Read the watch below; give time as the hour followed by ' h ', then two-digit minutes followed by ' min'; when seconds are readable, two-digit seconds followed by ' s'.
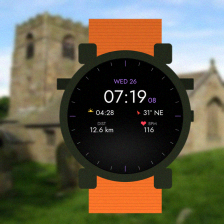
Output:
7 h 19 min 08 s
